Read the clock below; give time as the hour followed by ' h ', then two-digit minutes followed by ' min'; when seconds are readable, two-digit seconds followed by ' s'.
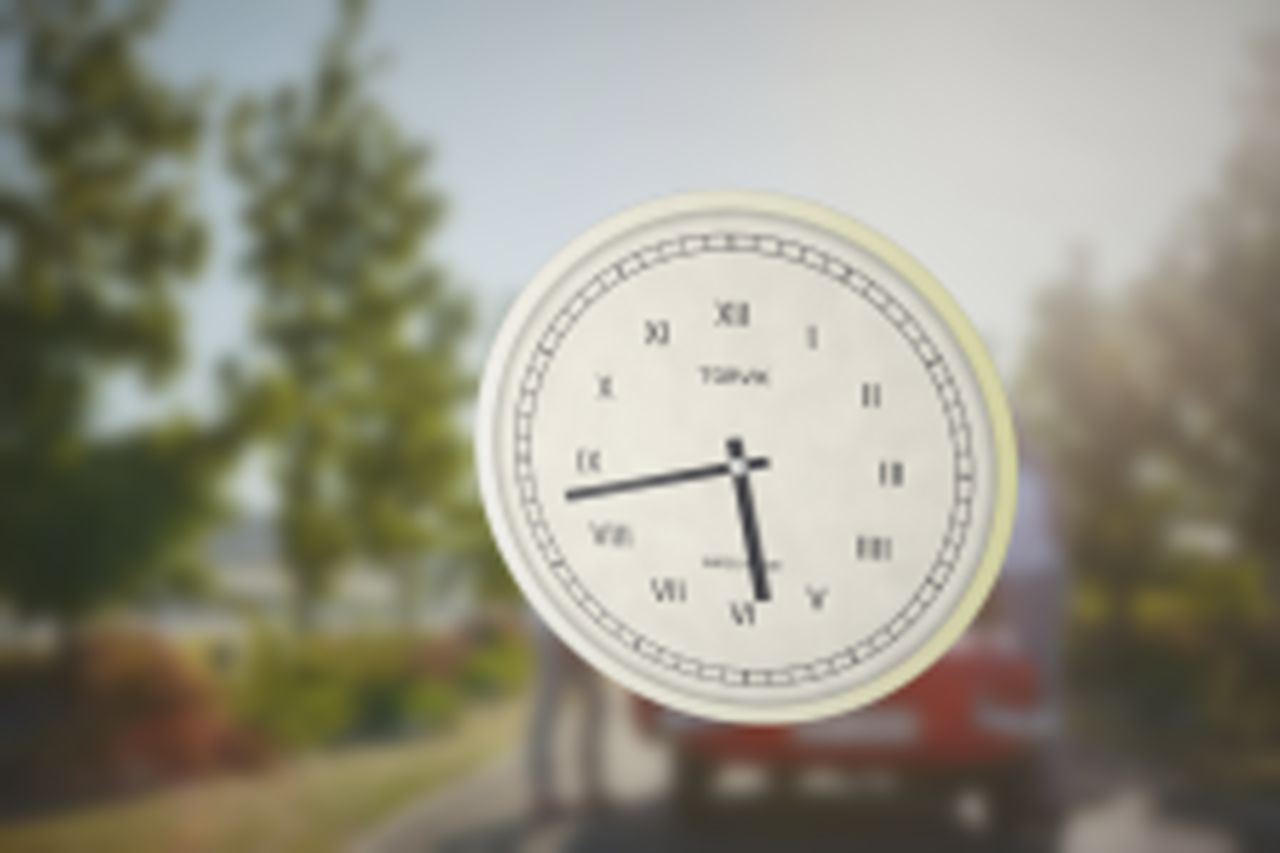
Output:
5 h 43 min
